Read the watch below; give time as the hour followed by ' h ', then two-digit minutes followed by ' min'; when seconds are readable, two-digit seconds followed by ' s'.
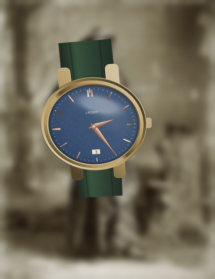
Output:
2 h 25 min
